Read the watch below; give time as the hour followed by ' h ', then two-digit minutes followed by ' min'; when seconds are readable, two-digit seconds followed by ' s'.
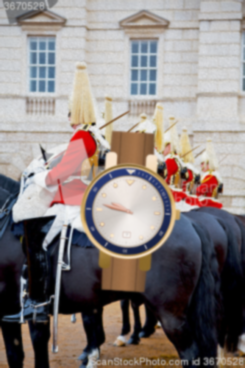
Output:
9 h 47 min
